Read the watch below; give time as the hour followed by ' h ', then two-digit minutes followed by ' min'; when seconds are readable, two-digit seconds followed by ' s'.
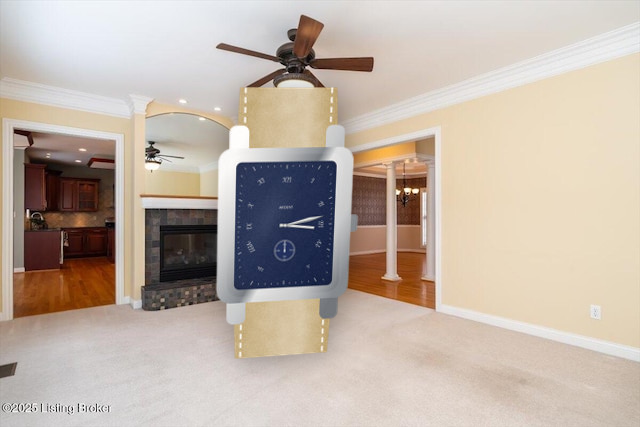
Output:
3 h 13 min
